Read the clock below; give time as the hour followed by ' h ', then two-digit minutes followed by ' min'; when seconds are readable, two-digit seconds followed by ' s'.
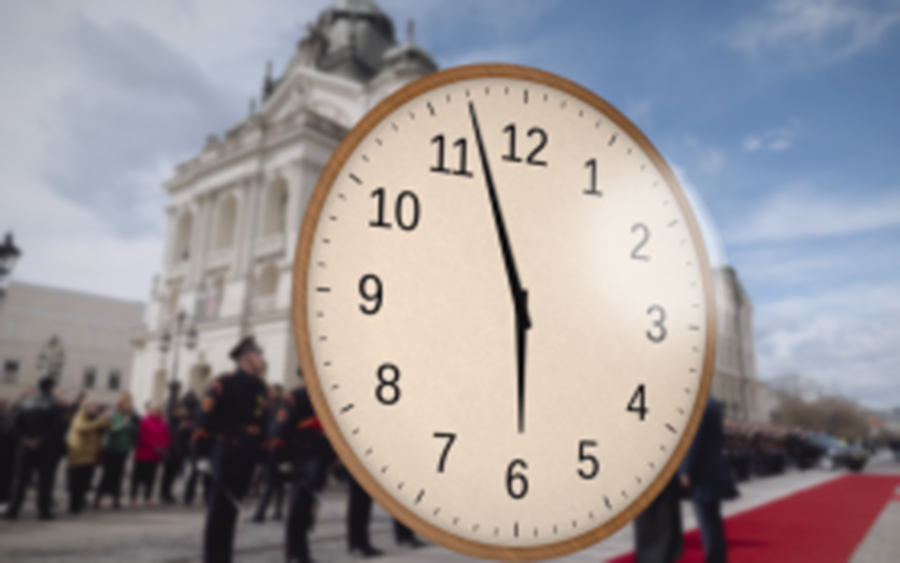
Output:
5 h 57 min
